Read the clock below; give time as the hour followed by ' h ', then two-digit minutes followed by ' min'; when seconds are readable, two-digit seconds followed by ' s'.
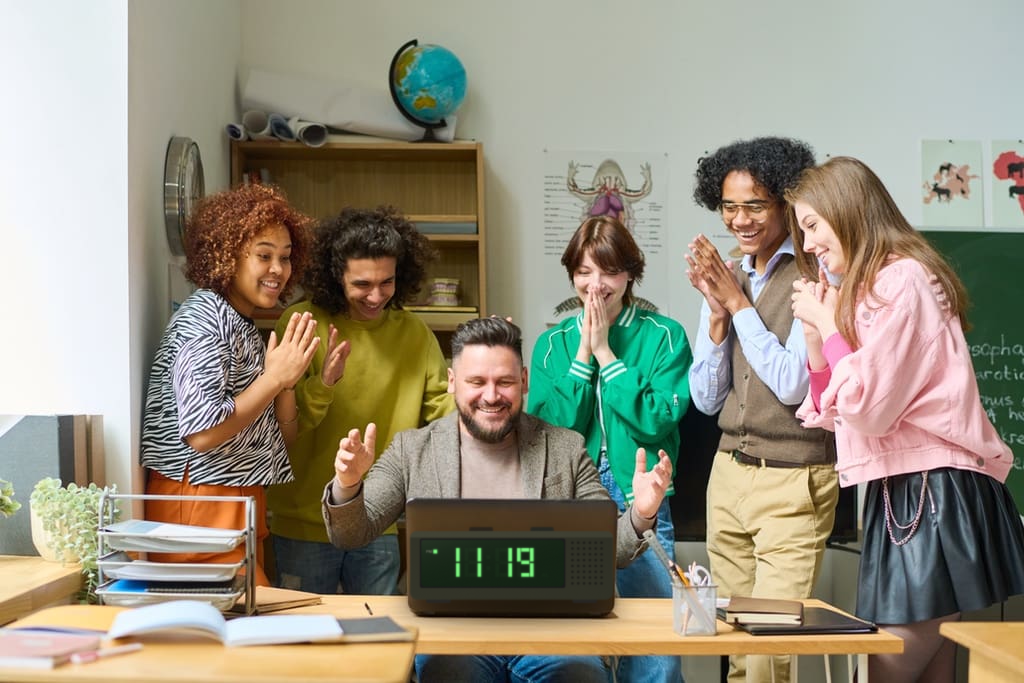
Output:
11 h 19 min
